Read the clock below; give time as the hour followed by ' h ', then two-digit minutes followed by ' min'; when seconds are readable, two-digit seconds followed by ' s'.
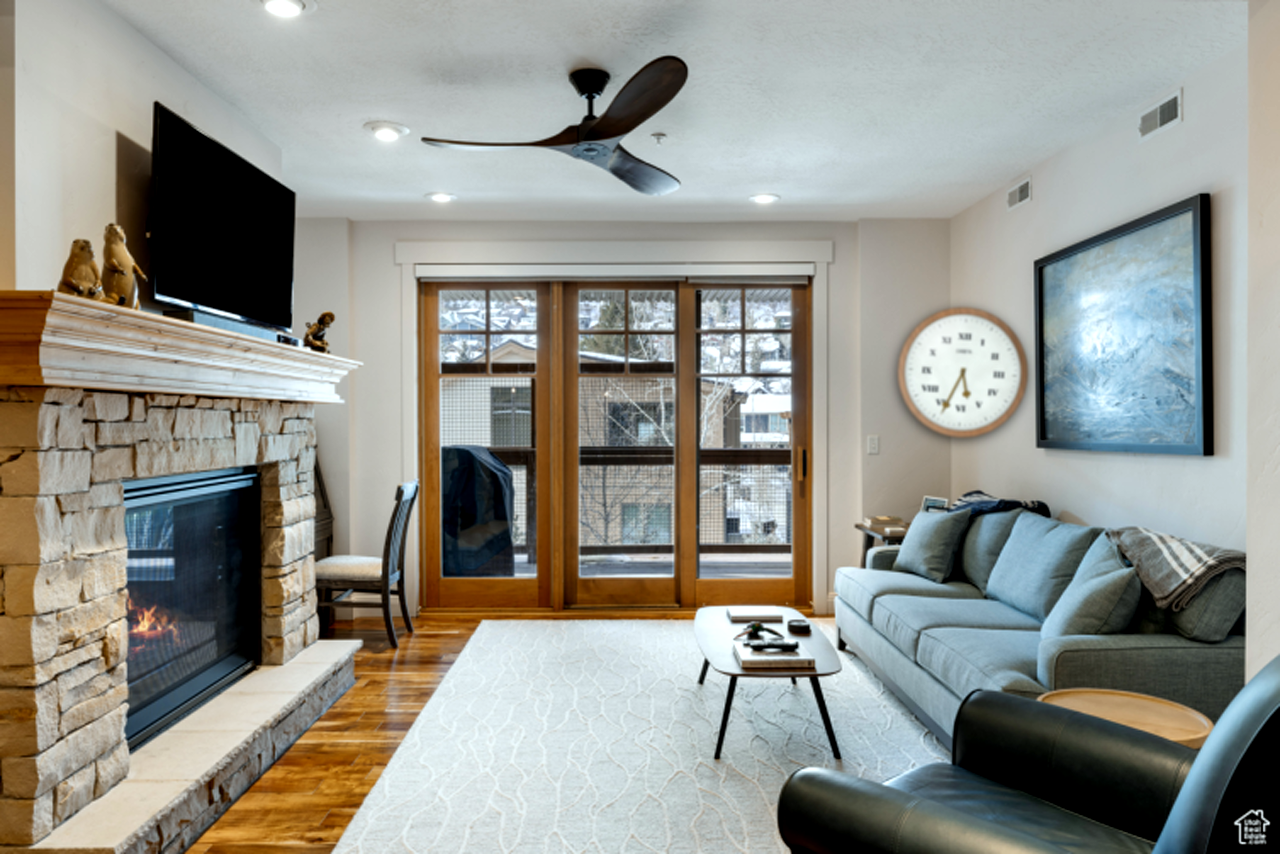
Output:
5 h 34 min
